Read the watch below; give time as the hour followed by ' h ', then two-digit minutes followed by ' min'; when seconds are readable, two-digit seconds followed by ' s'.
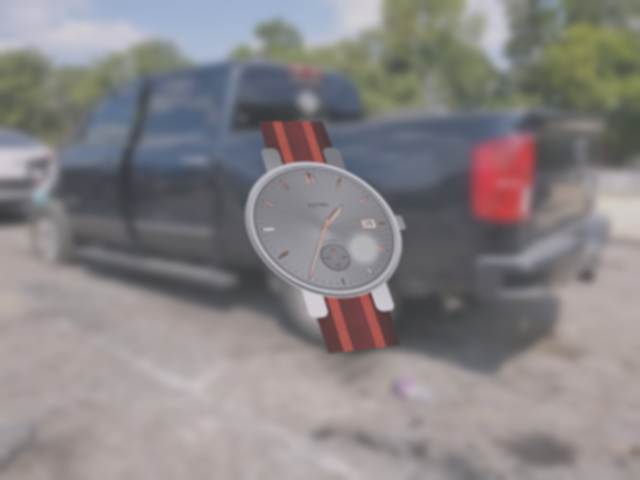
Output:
1 h 35 min
